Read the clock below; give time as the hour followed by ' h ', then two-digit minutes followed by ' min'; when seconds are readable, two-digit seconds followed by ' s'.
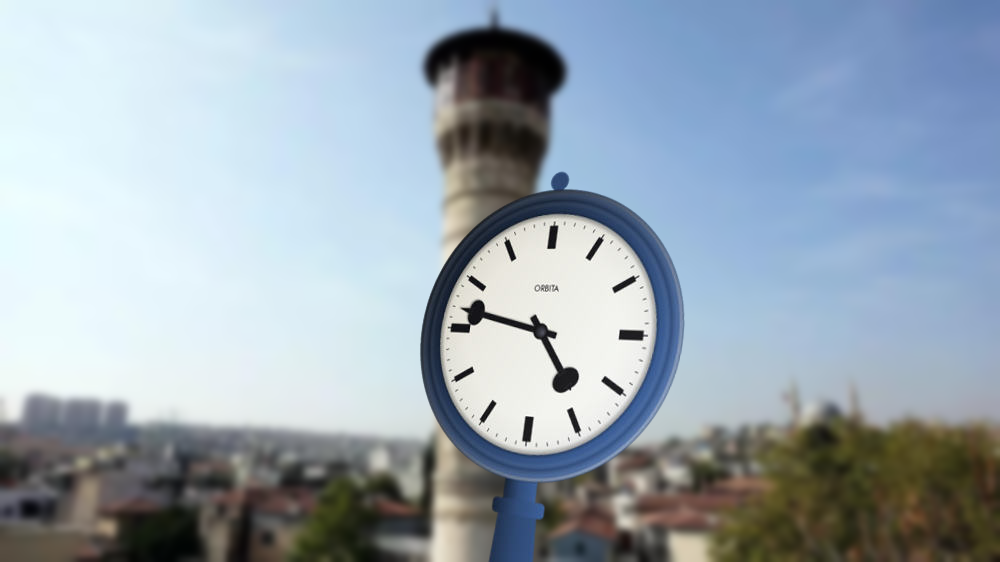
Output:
4 h 47 min
